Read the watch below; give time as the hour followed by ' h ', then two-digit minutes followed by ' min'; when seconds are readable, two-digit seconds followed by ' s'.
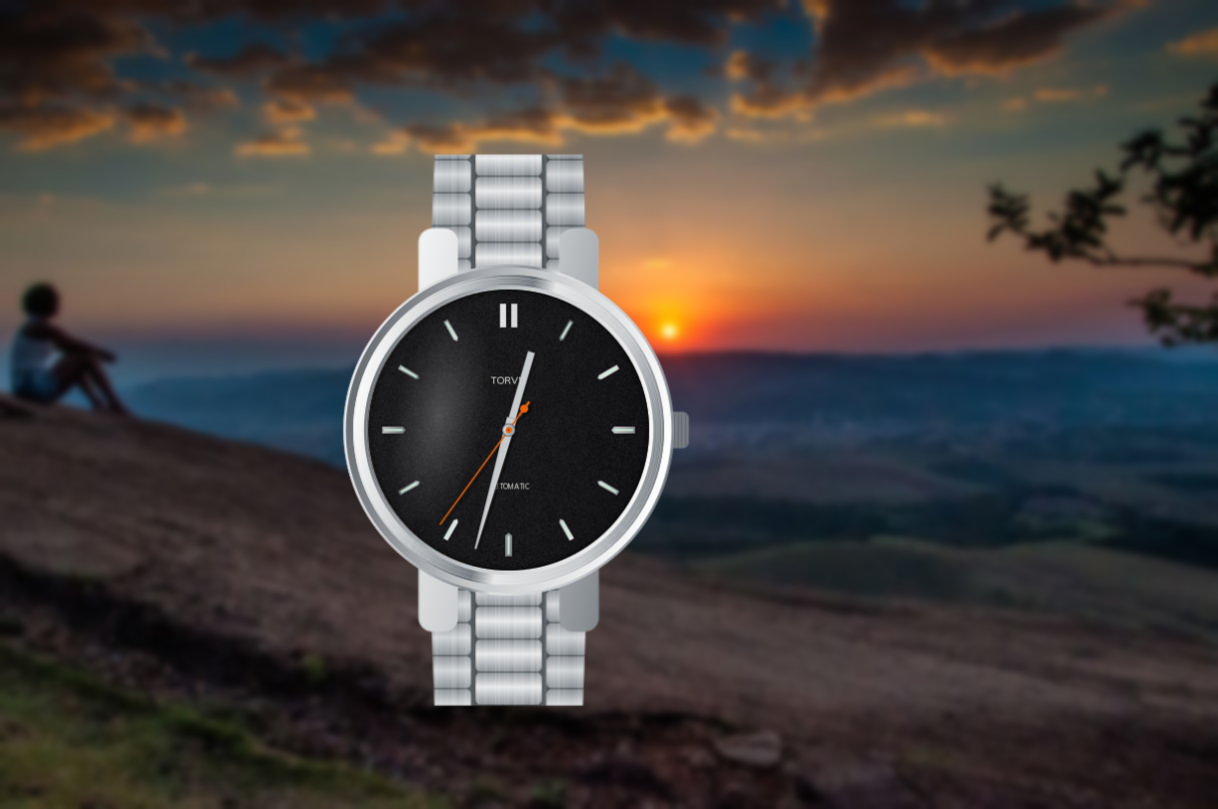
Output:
12 h 32 min 36 s
